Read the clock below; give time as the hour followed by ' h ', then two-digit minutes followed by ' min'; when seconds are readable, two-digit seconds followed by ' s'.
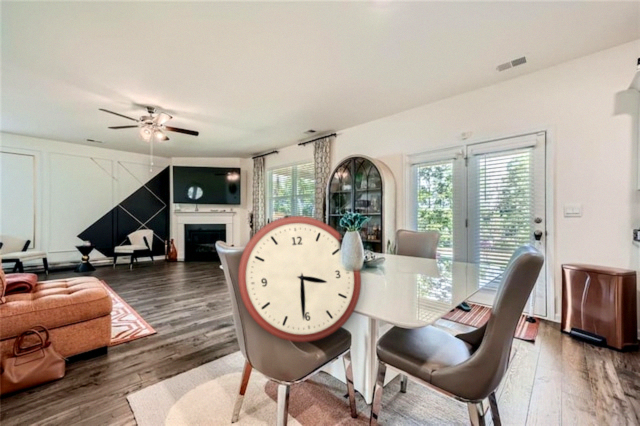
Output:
3 h 31 min
